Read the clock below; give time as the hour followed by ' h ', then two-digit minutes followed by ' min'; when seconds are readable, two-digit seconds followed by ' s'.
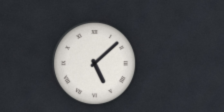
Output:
5 h 08 min
